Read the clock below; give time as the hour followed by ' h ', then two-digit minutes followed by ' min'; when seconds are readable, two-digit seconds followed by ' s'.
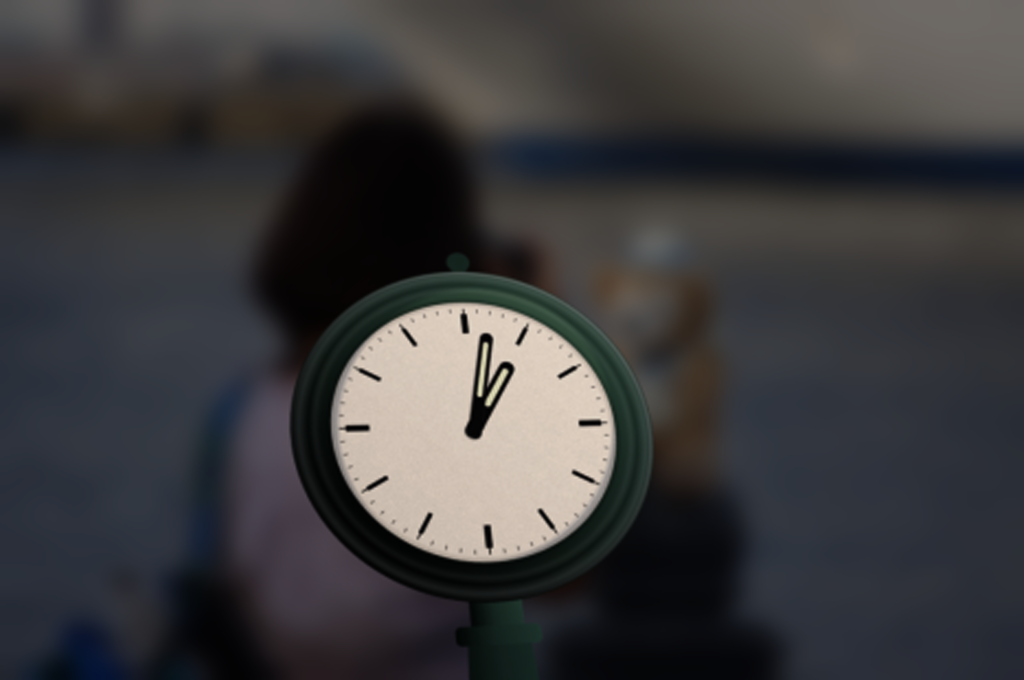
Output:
1 h 02 min
